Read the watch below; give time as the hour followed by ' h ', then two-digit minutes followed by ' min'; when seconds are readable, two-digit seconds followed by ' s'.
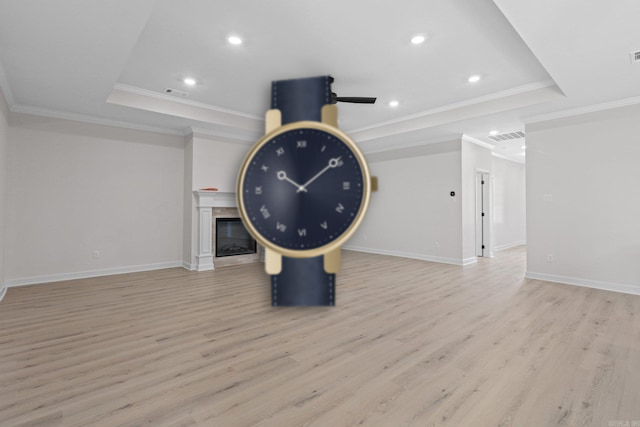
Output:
10 h 09 min
